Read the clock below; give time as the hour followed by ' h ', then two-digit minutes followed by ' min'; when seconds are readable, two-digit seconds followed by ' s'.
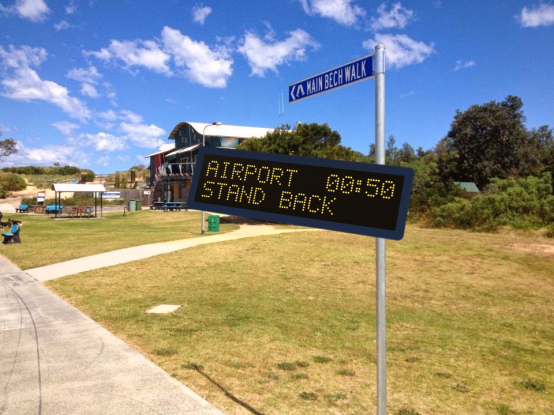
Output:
0 h 50 min
